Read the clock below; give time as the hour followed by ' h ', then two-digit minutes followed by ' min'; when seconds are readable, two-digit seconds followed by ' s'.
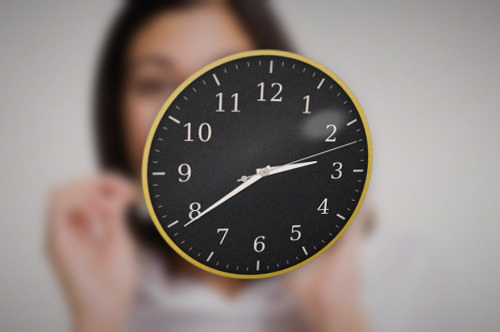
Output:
2 h 39 min 12 s
